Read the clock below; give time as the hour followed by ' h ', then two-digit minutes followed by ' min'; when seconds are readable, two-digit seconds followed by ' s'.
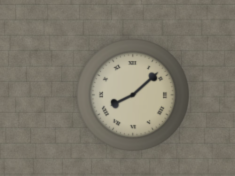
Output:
8 h 08 min
